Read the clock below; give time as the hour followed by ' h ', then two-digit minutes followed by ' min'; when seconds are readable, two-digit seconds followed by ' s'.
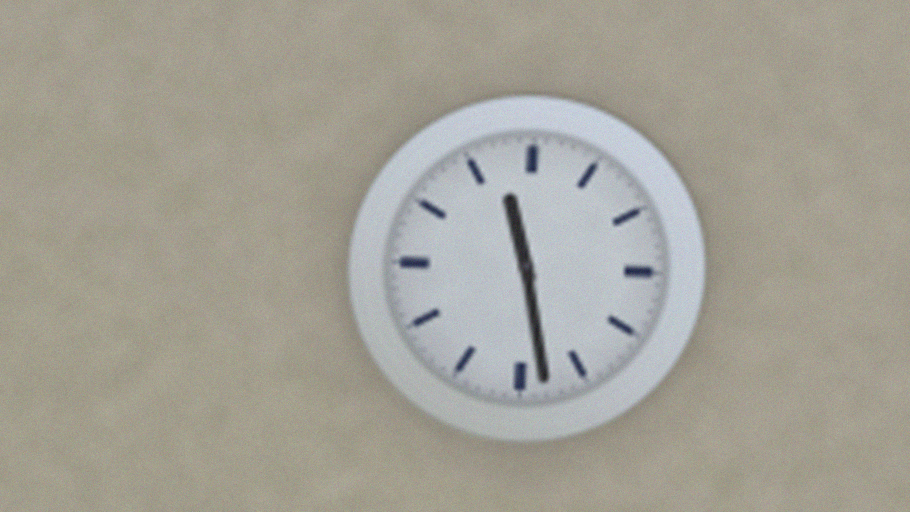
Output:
11 h 28 min
